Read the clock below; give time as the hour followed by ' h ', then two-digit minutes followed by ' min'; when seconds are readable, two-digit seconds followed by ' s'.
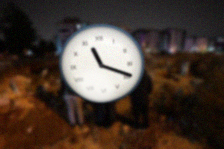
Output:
11 h 19 min
